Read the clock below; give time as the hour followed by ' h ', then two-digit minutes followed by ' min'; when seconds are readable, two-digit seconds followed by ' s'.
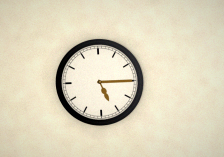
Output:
5 h 15 min
